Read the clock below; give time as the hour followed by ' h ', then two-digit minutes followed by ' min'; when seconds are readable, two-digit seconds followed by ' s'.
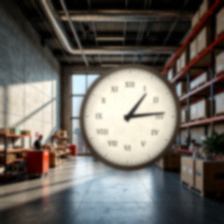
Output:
1 h 14 min
